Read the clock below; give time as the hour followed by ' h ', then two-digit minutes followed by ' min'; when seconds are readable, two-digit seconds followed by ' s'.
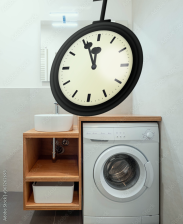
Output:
11 h 56 min
